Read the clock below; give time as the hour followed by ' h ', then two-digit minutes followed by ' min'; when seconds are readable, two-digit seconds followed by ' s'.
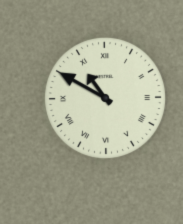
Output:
10 h 50 min
